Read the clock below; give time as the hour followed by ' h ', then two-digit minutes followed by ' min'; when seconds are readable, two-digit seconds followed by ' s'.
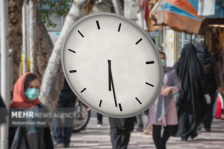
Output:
6 h 31 min
